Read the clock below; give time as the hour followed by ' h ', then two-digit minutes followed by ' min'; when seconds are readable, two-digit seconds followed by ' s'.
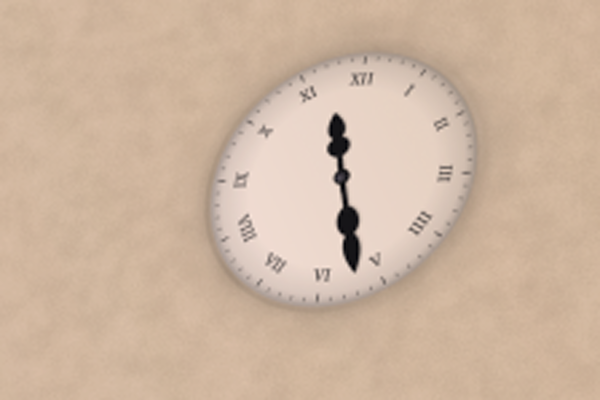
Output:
11 h 27 min
